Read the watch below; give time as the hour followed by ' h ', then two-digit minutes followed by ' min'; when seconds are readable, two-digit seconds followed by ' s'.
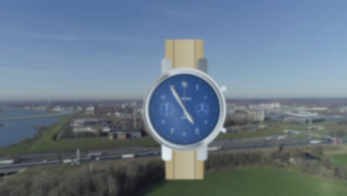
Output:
4 h 55 min
